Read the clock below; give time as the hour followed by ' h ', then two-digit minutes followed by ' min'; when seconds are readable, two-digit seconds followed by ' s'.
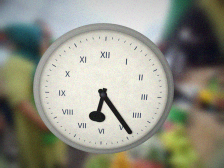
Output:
6 h 24 min
